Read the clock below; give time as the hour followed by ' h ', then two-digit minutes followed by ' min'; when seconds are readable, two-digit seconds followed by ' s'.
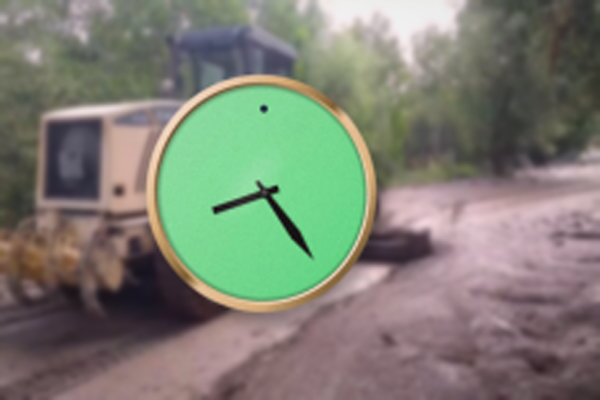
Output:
8 h 24 min
